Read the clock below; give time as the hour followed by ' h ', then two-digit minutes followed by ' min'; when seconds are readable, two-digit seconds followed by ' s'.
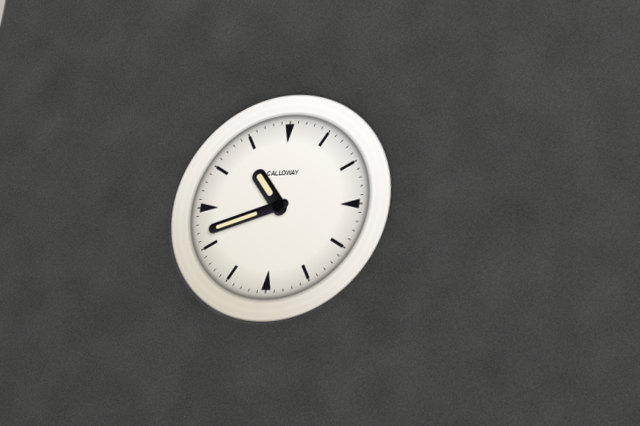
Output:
10 h 42 min
